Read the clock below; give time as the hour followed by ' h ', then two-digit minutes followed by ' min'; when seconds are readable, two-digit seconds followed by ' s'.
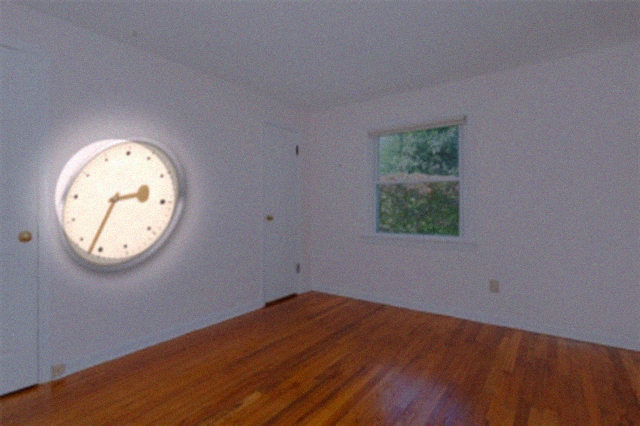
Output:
2 h 32 min
